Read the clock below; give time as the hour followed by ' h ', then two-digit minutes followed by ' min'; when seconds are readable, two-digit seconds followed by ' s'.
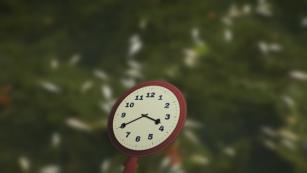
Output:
3 h 40 min
